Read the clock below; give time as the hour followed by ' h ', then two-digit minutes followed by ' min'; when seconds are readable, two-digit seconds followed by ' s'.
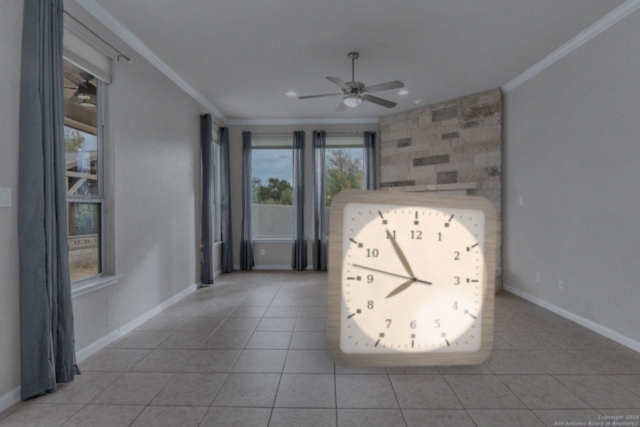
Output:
7 h 54 min 47 s
